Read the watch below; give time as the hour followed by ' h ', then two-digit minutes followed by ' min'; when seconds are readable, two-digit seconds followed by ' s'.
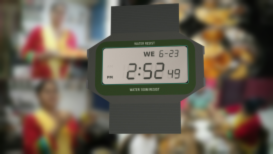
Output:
2 h 52 min 49 s
